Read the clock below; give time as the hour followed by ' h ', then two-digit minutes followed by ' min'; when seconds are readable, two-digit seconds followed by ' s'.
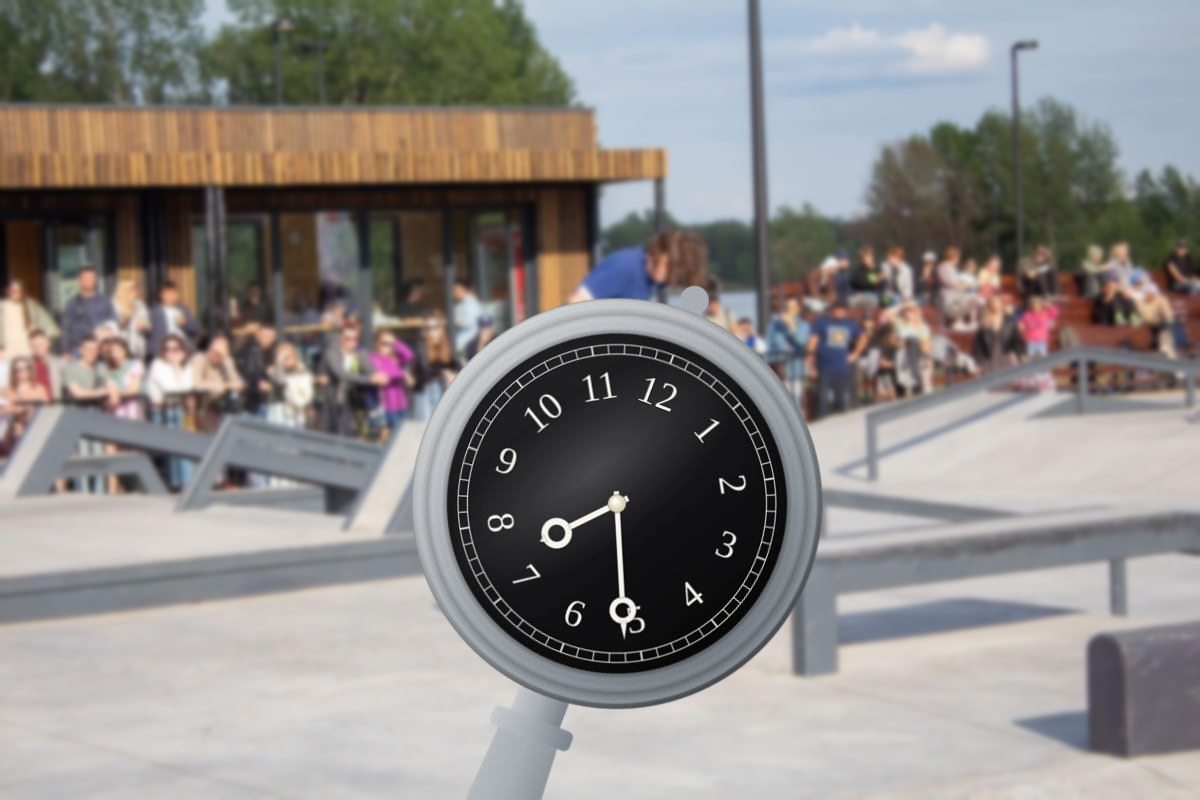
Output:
7 h 26 min
